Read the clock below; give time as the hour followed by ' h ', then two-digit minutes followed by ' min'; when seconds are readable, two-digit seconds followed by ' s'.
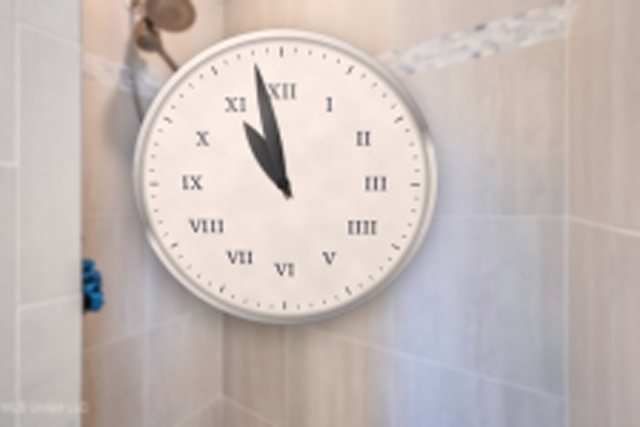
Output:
10 h 58 min
